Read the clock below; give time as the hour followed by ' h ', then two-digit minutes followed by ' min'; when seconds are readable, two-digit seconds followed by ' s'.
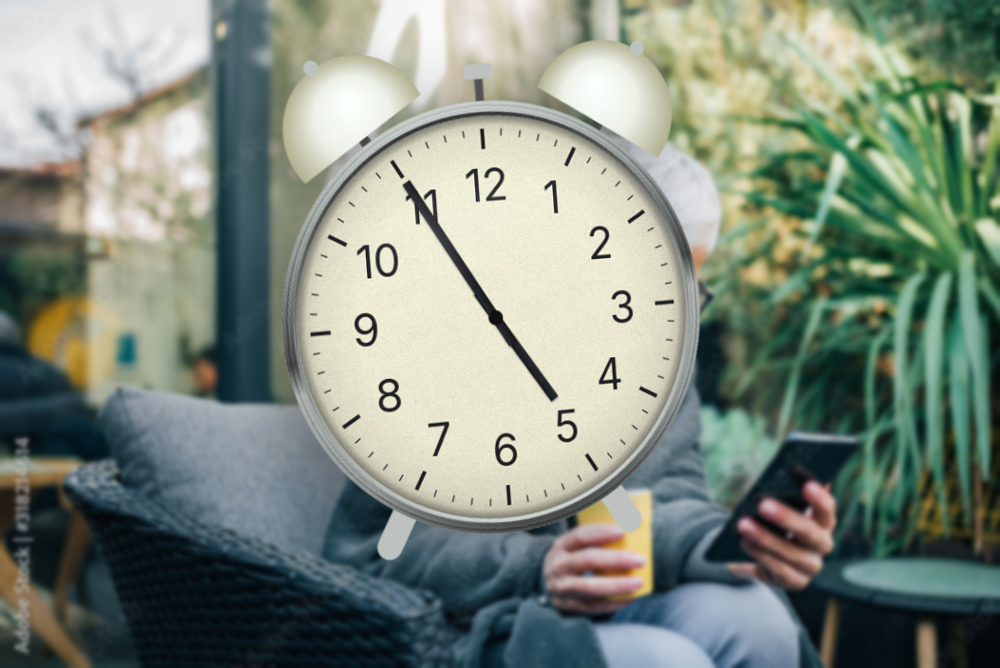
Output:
4 h 55 min
